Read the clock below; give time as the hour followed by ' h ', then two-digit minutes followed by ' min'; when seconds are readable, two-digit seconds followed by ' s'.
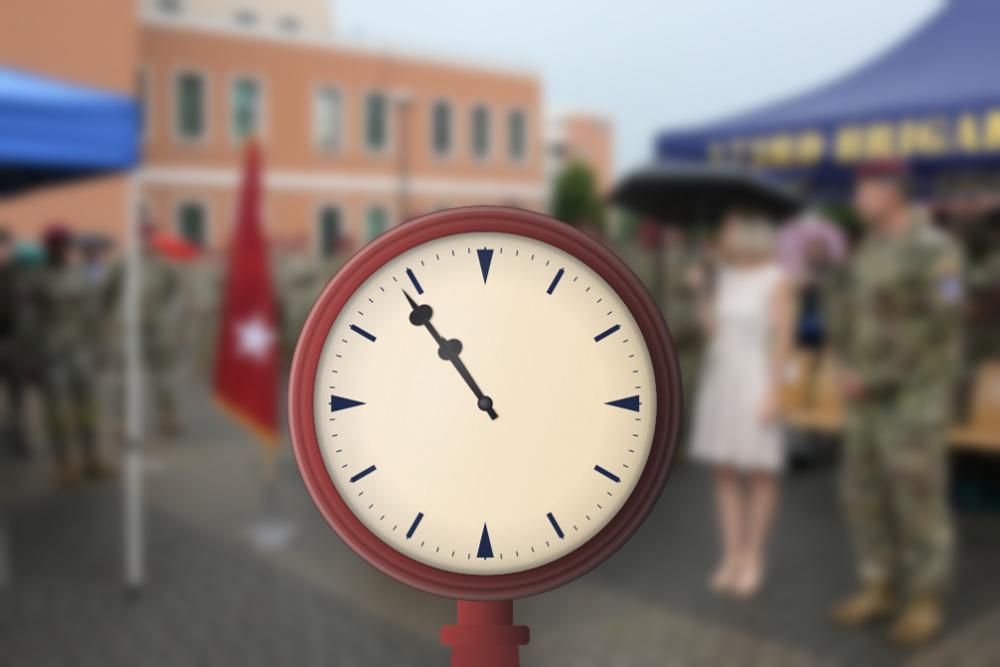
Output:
10 h 54 min
